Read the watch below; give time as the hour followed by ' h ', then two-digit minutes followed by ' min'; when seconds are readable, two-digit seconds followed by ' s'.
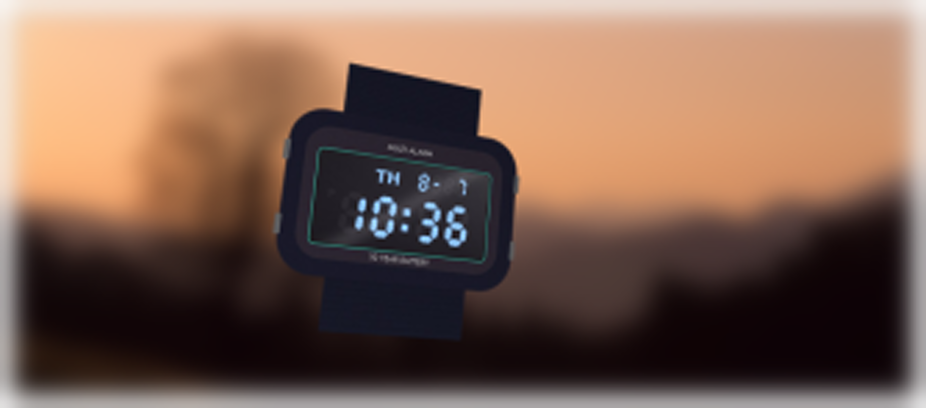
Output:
10 h 36 min
